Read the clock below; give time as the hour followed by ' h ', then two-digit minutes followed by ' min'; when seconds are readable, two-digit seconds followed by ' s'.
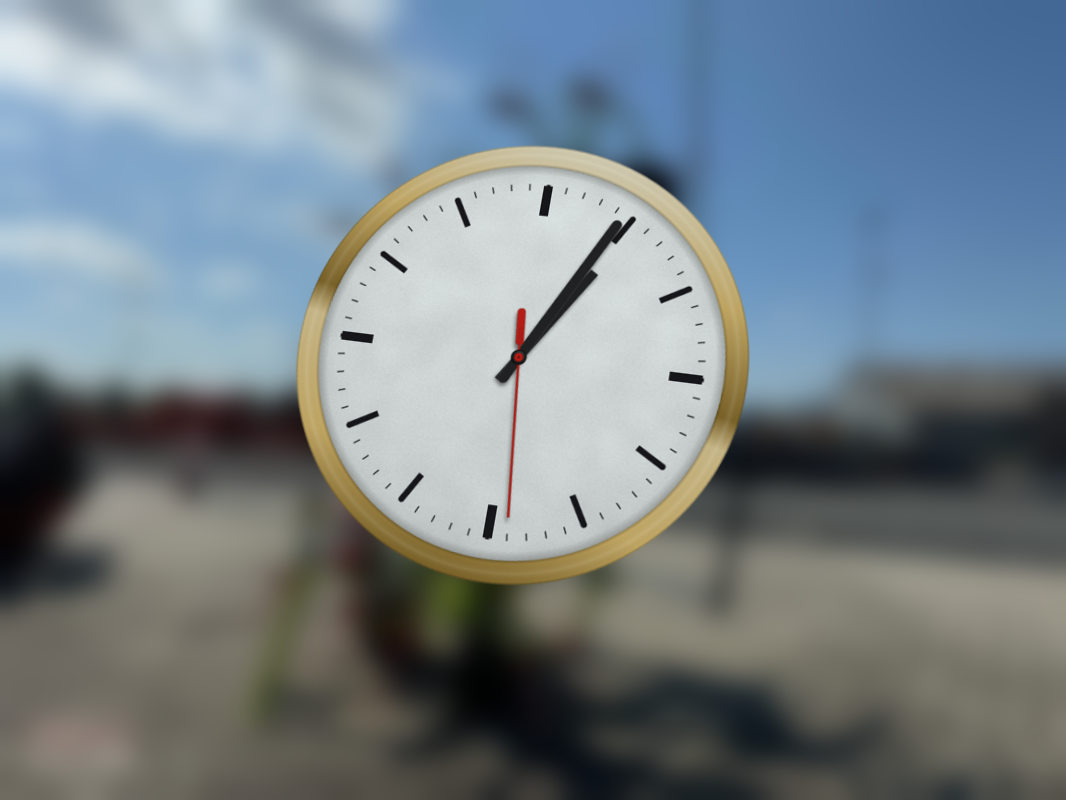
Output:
1 h 04 min 29 s
